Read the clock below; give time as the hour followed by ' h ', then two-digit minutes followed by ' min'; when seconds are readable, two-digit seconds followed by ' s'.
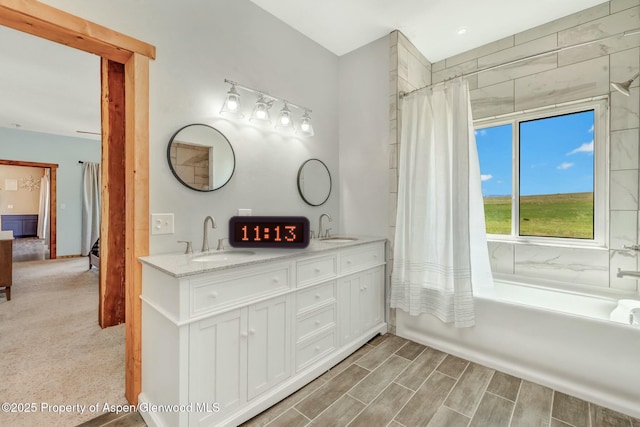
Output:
11 h 13 min
